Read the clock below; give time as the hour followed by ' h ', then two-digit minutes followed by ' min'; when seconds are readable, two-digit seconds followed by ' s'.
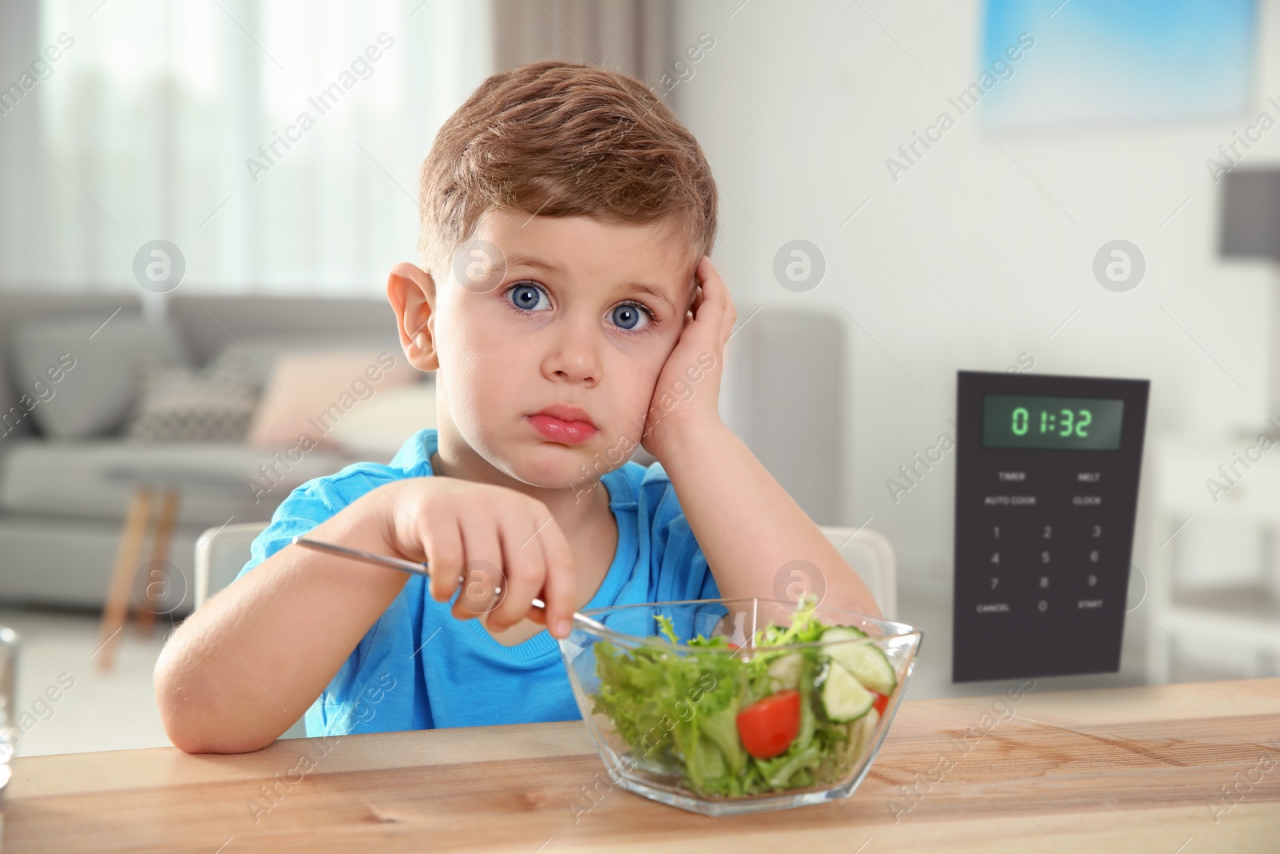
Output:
1 h 32 min
